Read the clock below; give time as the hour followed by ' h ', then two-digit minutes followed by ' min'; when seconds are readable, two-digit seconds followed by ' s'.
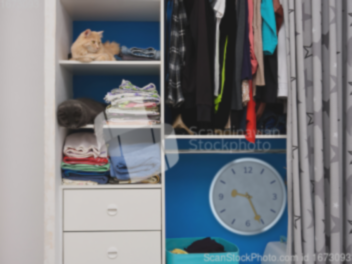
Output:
9 h 26 min
